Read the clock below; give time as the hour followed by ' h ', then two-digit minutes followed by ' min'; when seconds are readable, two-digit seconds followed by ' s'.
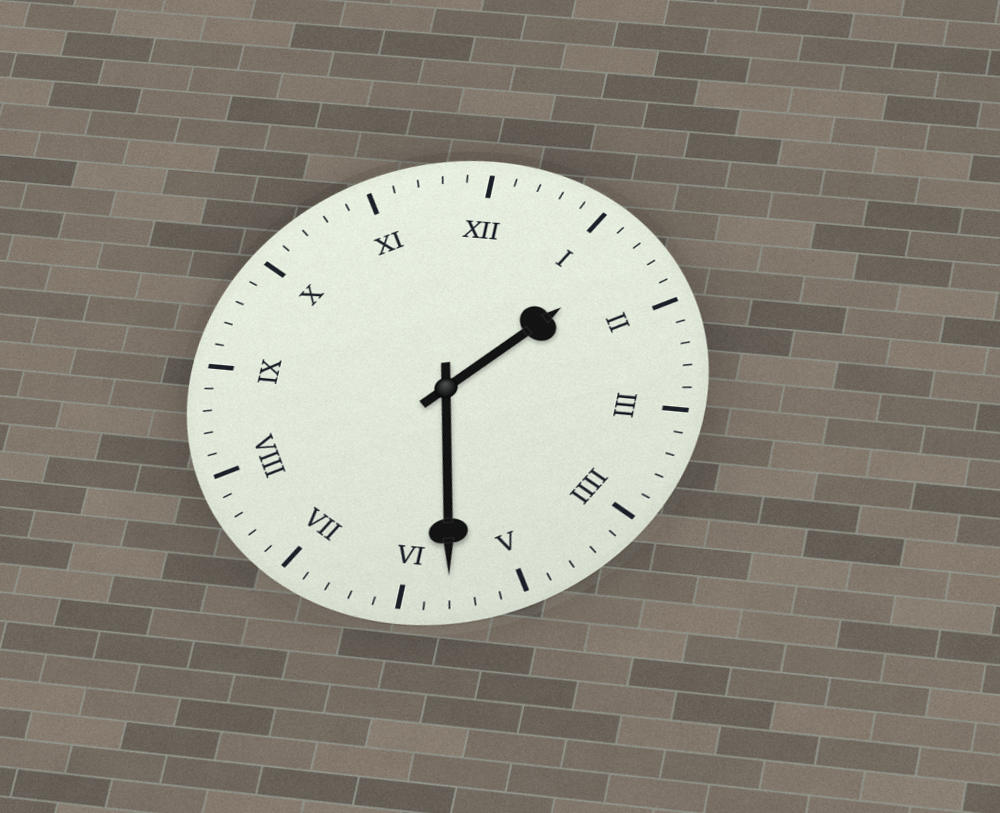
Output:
1 h 28 min
